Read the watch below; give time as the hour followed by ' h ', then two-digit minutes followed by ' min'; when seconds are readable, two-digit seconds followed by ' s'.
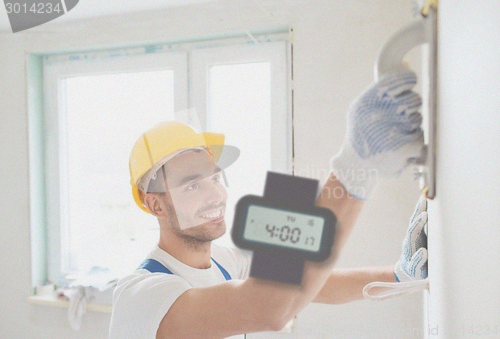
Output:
4 h 00 min
